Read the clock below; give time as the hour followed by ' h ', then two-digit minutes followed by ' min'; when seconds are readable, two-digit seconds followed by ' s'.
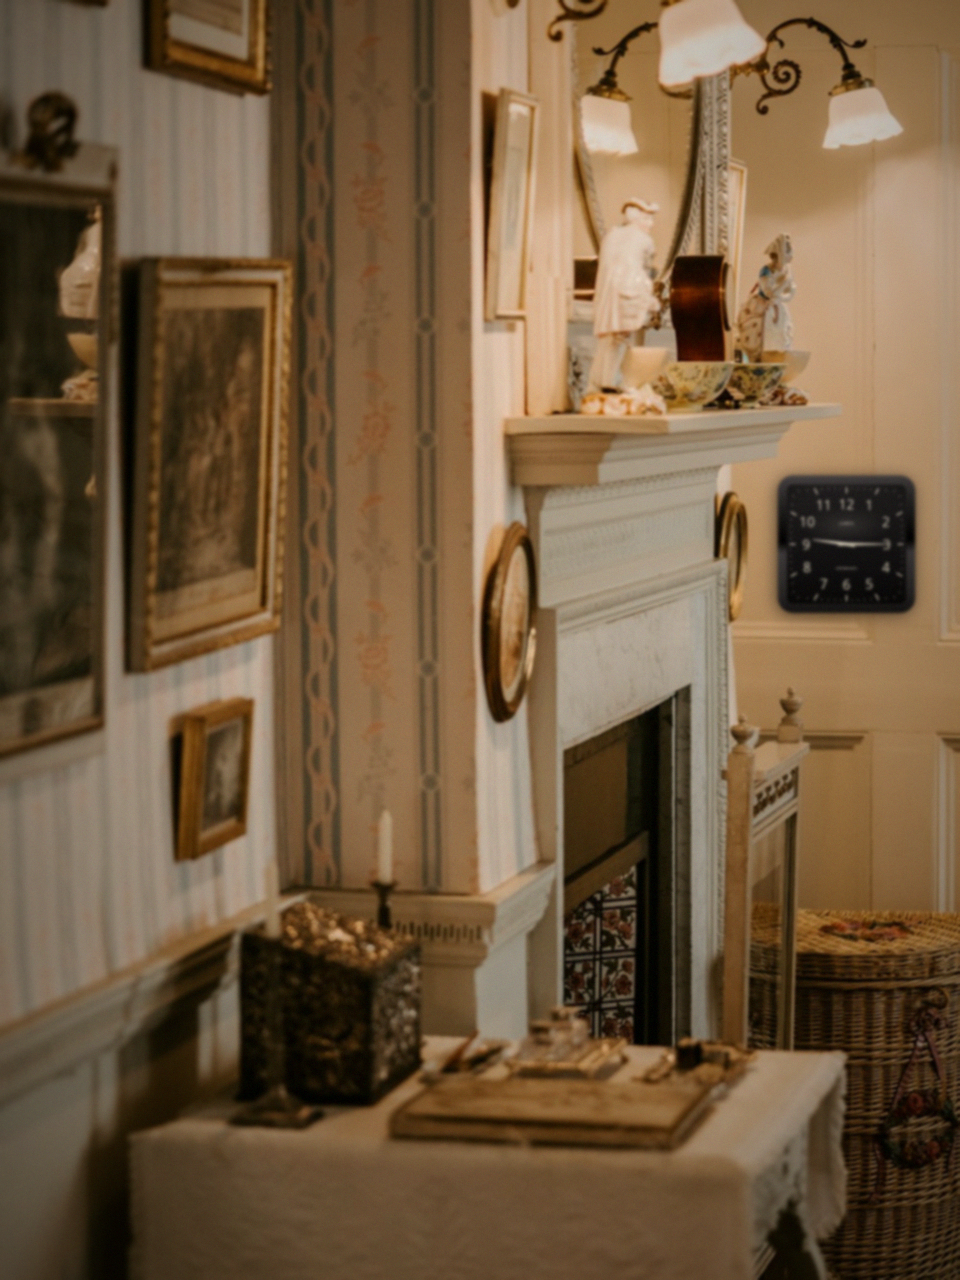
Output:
9 h 15 min
